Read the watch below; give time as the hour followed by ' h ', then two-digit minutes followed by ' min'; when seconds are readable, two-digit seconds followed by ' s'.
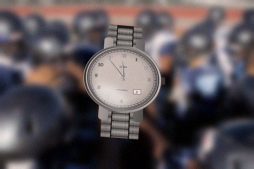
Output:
11 h 54 min
